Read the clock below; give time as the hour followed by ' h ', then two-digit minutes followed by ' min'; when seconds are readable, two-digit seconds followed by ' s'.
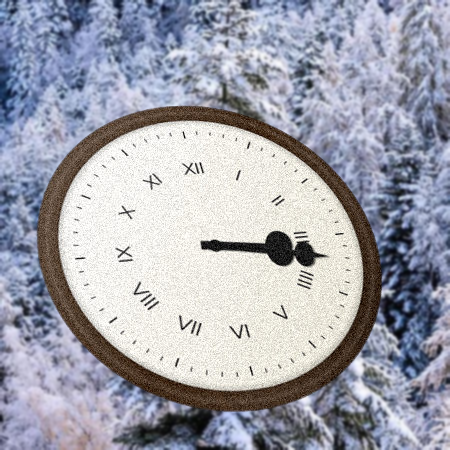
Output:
3 h 17 min
